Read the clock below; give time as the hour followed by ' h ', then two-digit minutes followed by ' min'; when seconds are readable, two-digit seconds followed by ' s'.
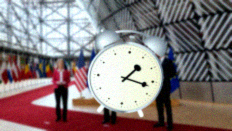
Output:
1 h 17 min
